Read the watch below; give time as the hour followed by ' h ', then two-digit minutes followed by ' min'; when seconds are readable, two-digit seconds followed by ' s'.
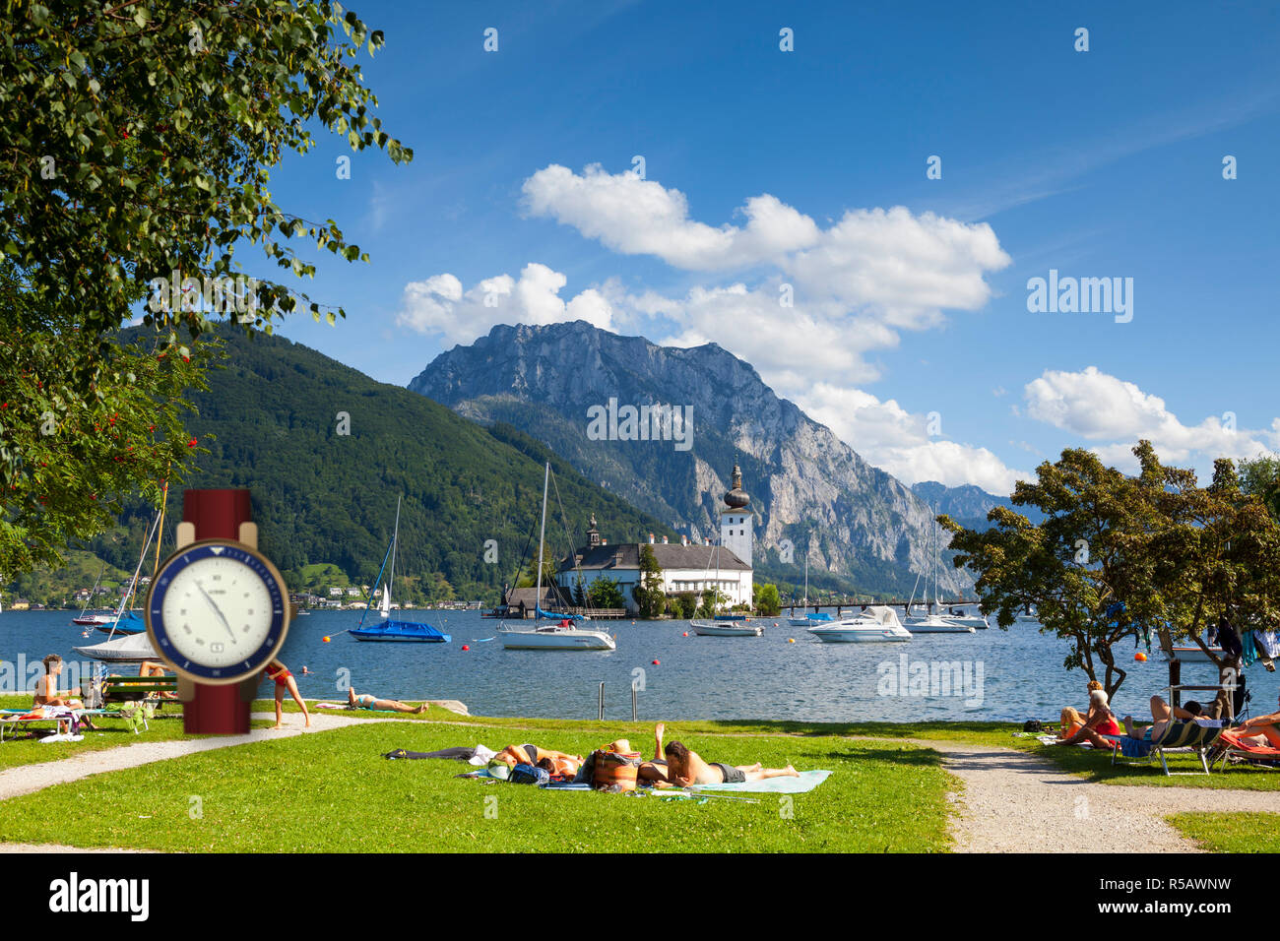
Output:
4 h 54 min
